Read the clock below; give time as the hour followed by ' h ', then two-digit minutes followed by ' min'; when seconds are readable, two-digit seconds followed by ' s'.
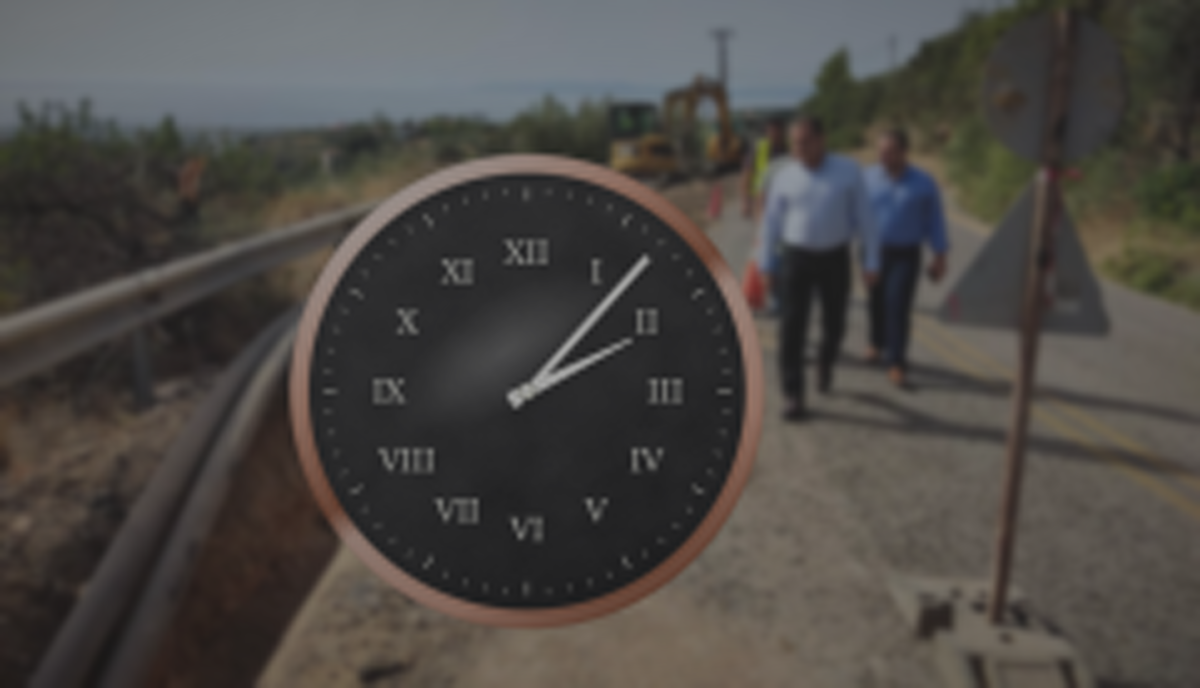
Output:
2 h 07 min
